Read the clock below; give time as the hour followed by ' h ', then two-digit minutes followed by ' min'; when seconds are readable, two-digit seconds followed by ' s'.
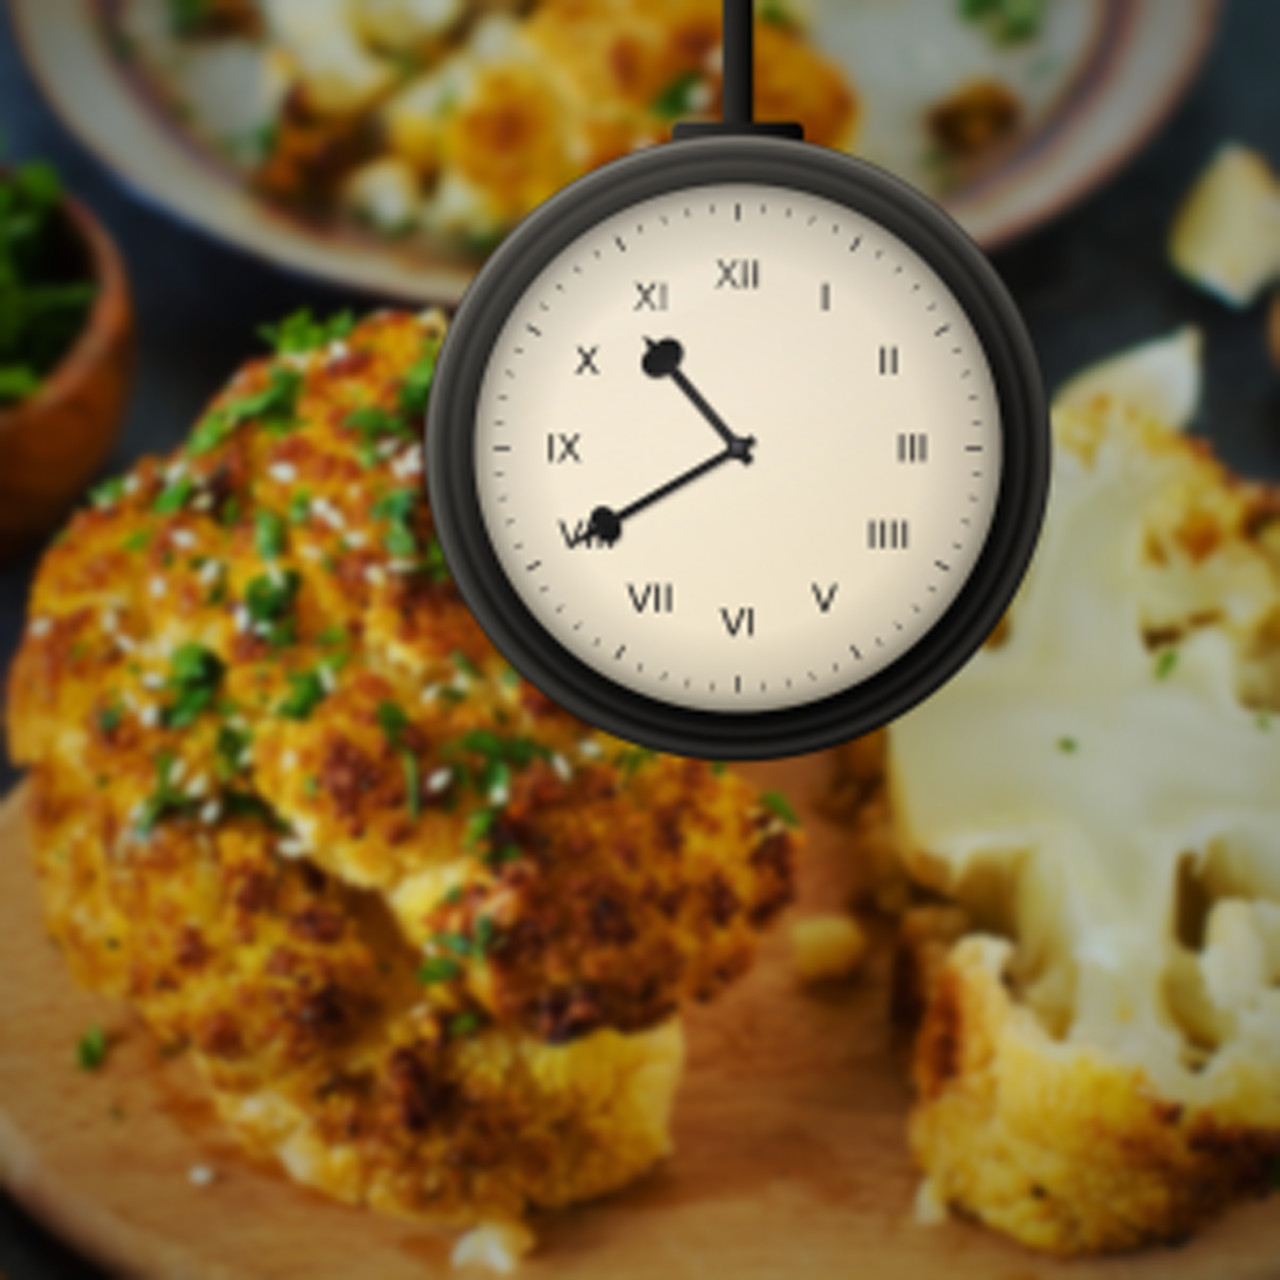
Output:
10 h 40 min
